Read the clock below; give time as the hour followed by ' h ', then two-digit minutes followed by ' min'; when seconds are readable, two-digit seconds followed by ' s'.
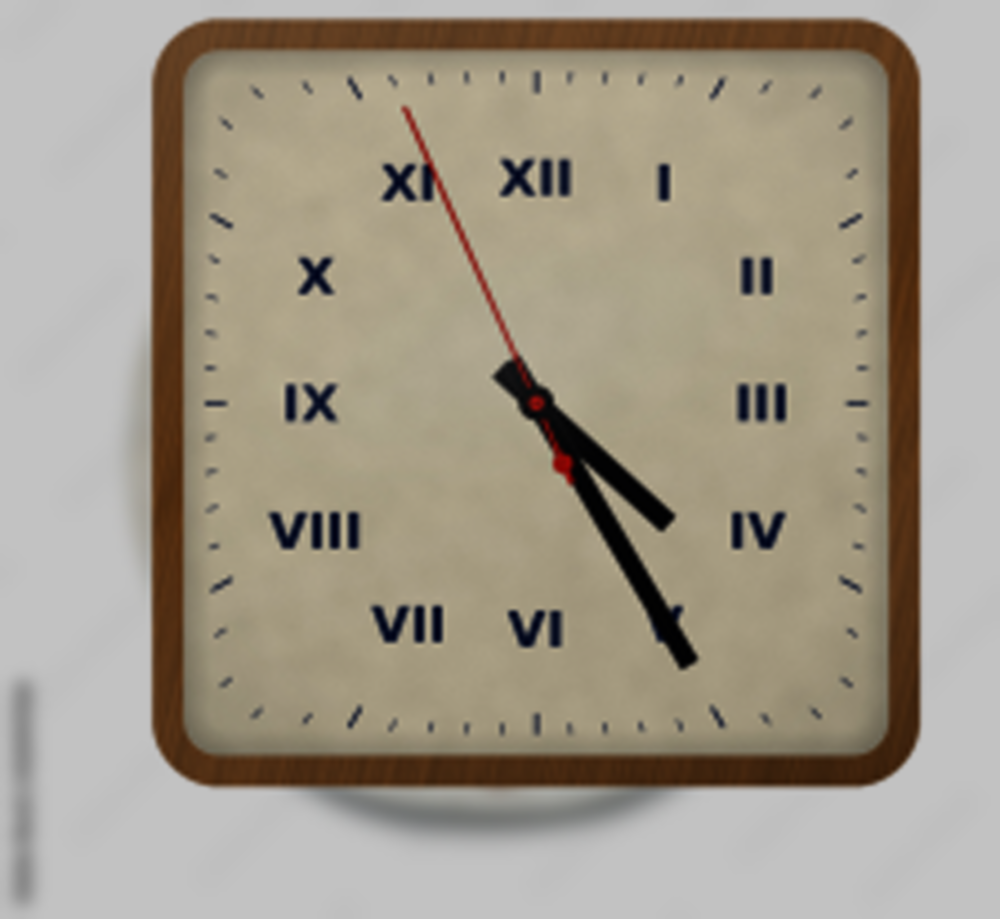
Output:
4 h 24 min 56 s
